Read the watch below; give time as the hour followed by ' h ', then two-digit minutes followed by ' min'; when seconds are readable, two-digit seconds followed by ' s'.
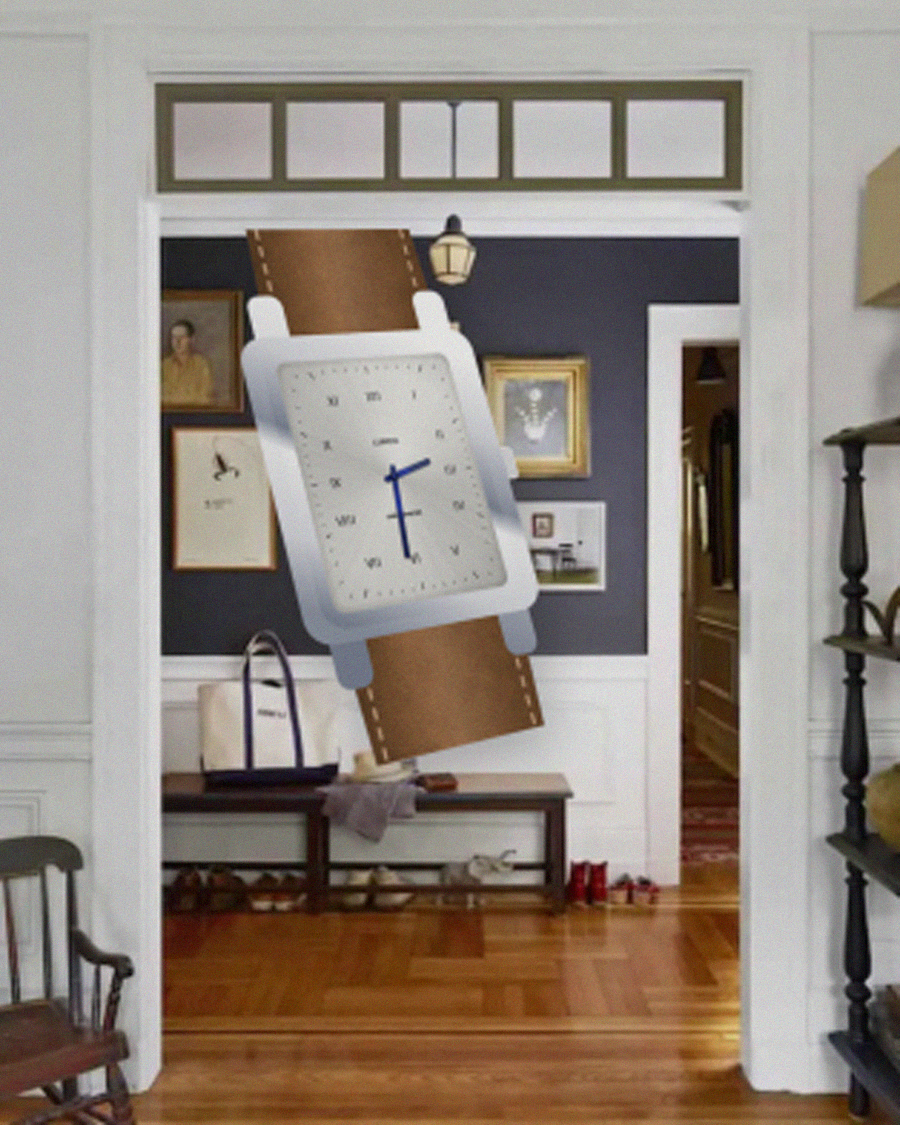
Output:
2 h 31 min
